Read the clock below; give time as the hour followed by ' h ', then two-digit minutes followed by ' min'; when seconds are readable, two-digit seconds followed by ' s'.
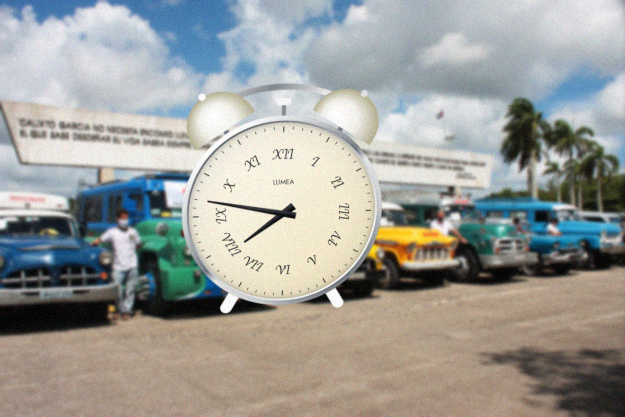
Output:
7 h 47 min
